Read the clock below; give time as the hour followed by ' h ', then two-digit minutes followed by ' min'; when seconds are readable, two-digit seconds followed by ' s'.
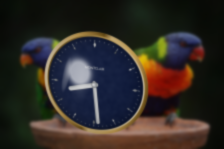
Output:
8 h 29 min
